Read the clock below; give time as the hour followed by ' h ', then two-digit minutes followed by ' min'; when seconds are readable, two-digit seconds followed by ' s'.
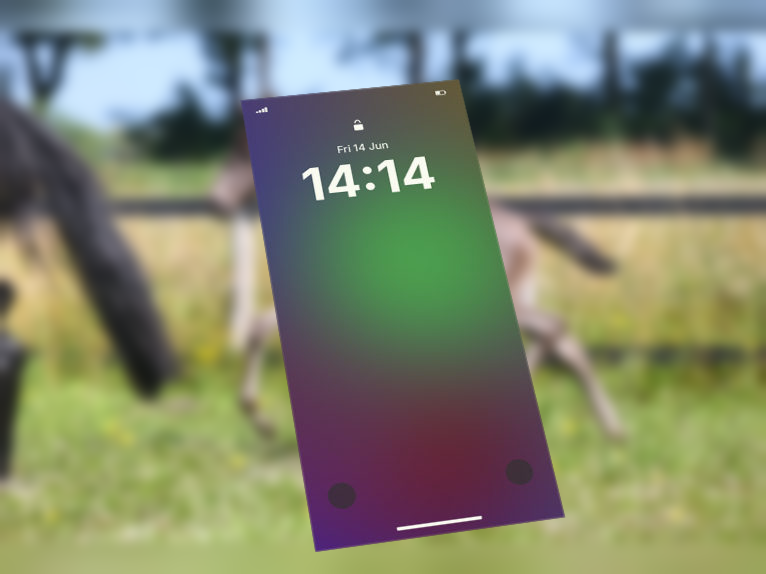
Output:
14 h 14 min
